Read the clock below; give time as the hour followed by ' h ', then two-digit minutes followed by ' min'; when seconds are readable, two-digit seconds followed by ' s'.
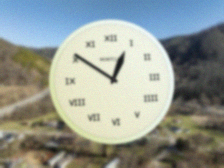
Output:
12 h 51 min
